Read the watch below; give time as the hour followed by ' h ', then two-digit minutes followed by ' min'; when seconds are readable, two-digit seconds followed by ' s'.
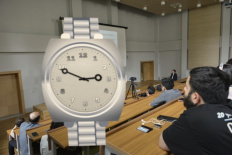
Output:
2 h 49 min
